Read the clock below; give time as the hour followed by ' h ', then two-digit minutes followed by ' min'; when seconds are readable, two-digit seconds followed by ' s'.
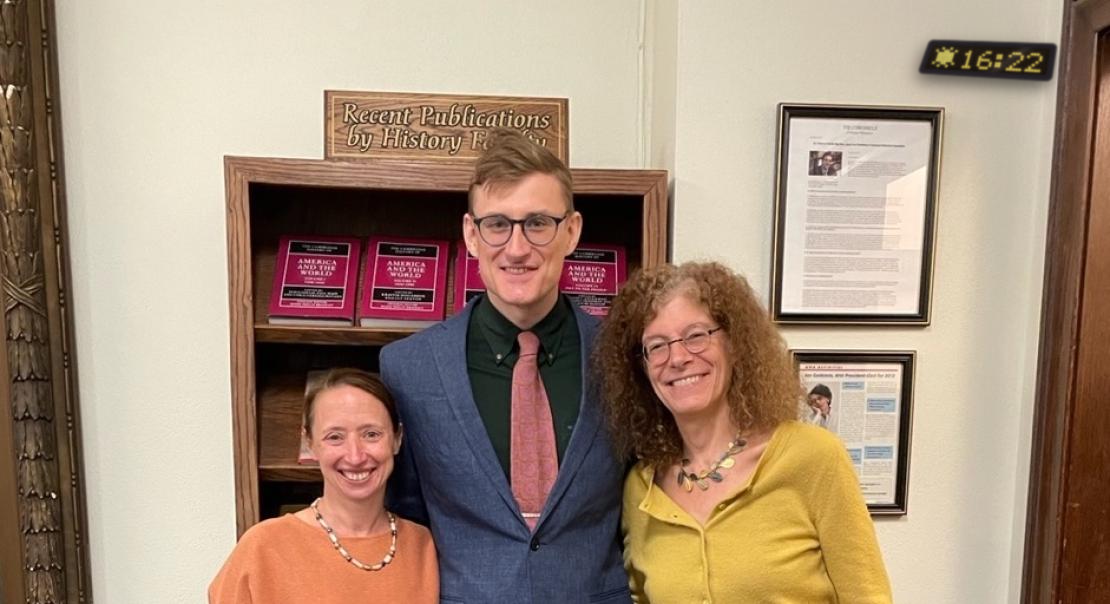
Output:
16 h 22 min
